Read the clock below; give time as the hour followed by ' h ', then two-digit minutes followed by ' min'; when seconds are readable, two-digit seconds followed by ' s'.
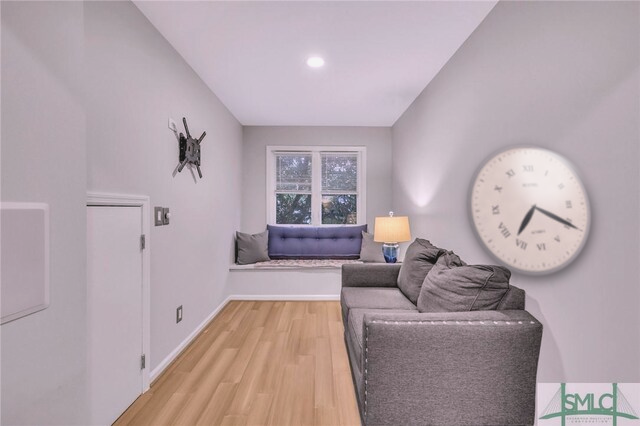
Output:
7 h 20 min
